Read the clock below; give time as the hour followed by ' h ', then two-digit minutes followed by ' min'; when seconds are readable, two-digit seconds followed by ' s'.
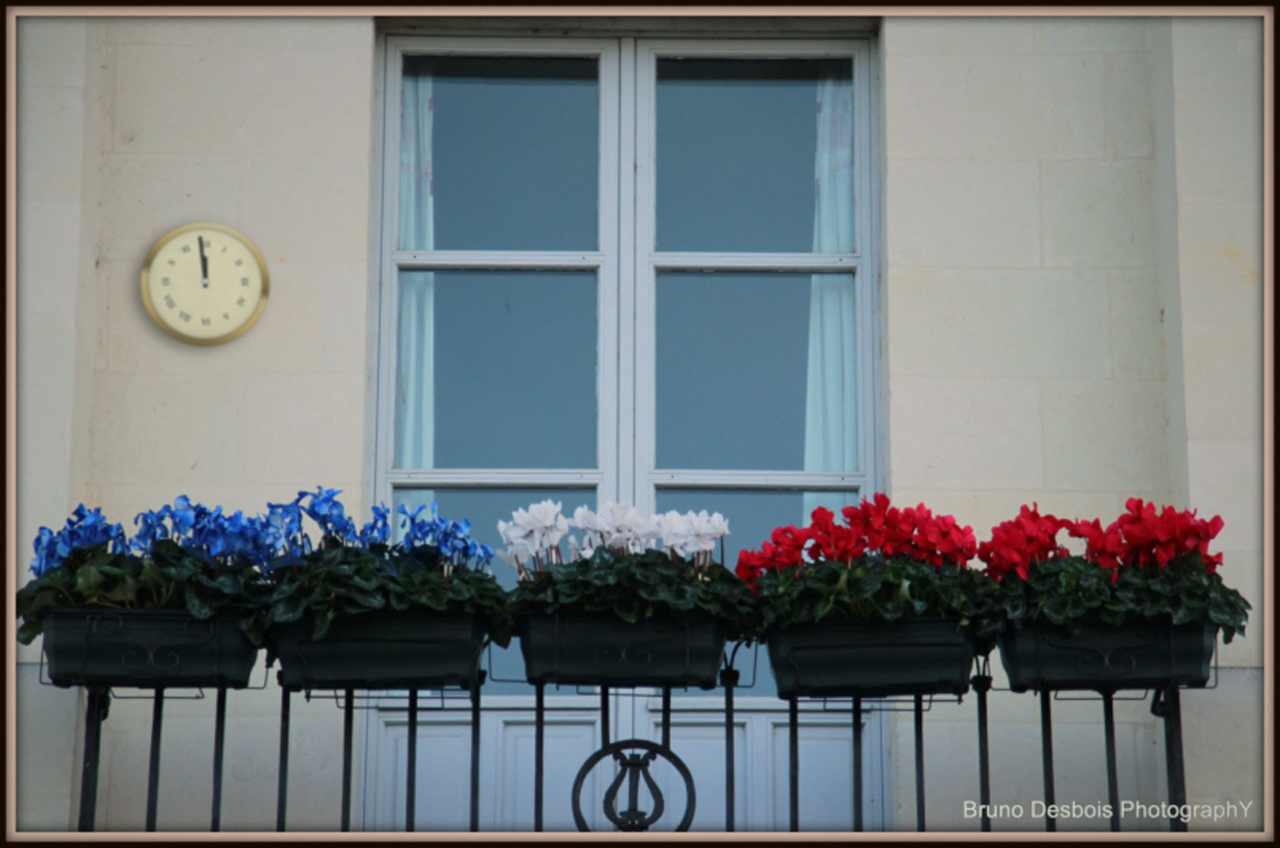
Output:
11 h 59 min
